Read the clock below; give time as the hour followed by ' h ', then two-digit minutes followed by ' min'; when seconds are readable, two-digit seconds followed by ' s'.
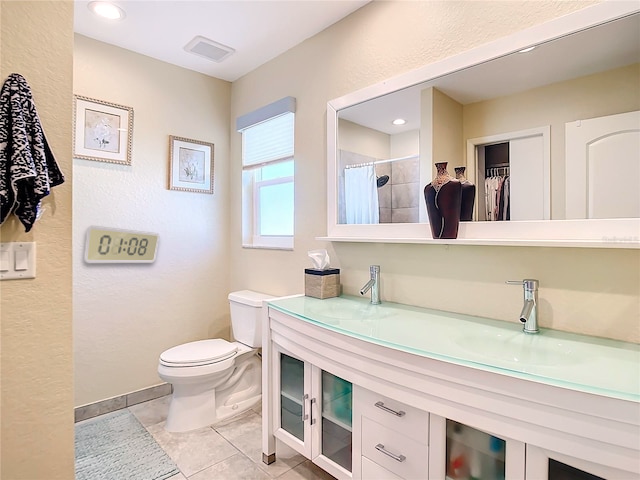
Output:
1 h 08 min
